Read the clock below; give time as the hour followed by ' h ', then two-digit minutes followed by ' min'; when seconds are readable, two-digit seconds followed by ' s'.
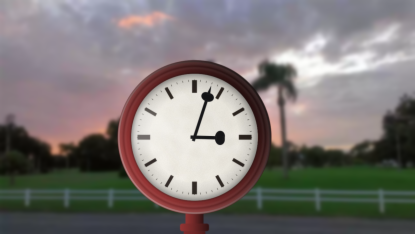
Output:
3 h 03 min
